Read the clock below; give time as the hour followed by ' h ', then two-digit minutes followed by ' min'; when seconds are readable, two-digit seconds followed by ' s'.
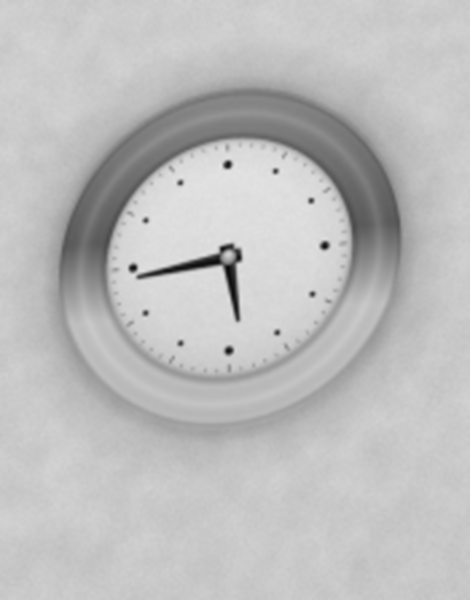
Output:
5 h 44 min
